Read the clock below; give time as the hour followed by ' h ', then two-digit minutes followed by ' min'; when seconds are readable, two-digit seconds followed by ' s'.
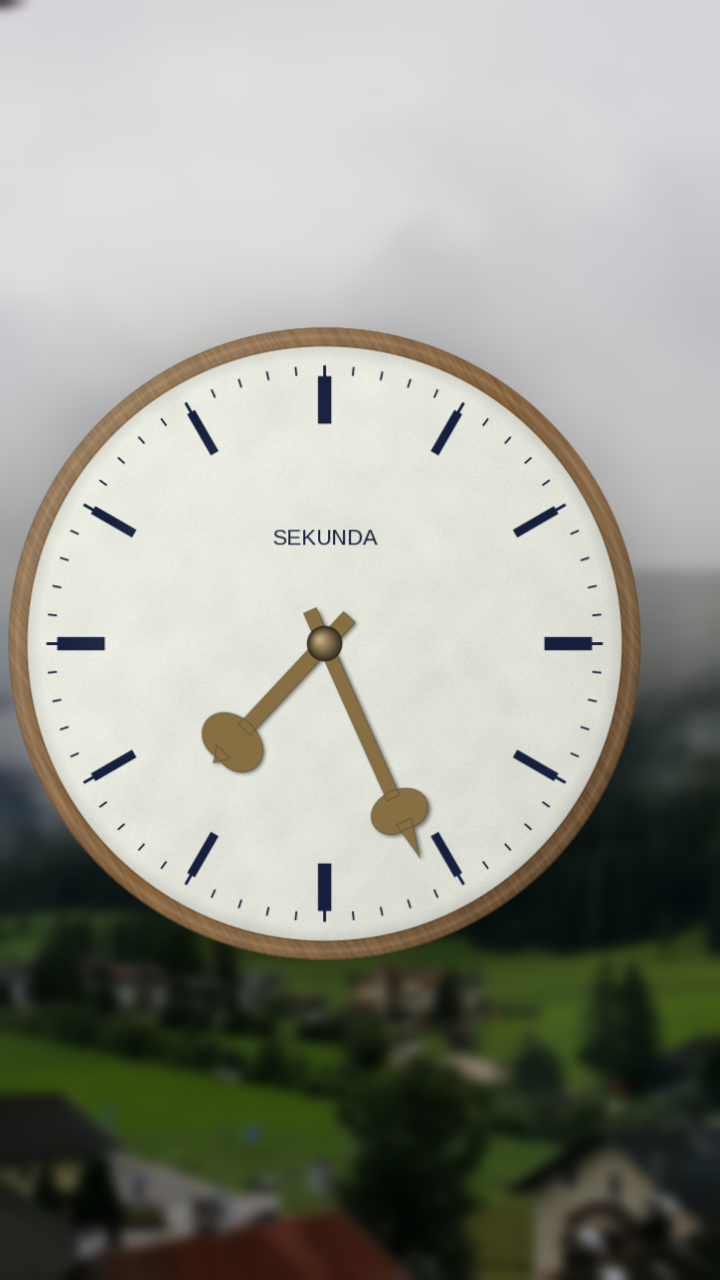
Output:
7 h 26 min
